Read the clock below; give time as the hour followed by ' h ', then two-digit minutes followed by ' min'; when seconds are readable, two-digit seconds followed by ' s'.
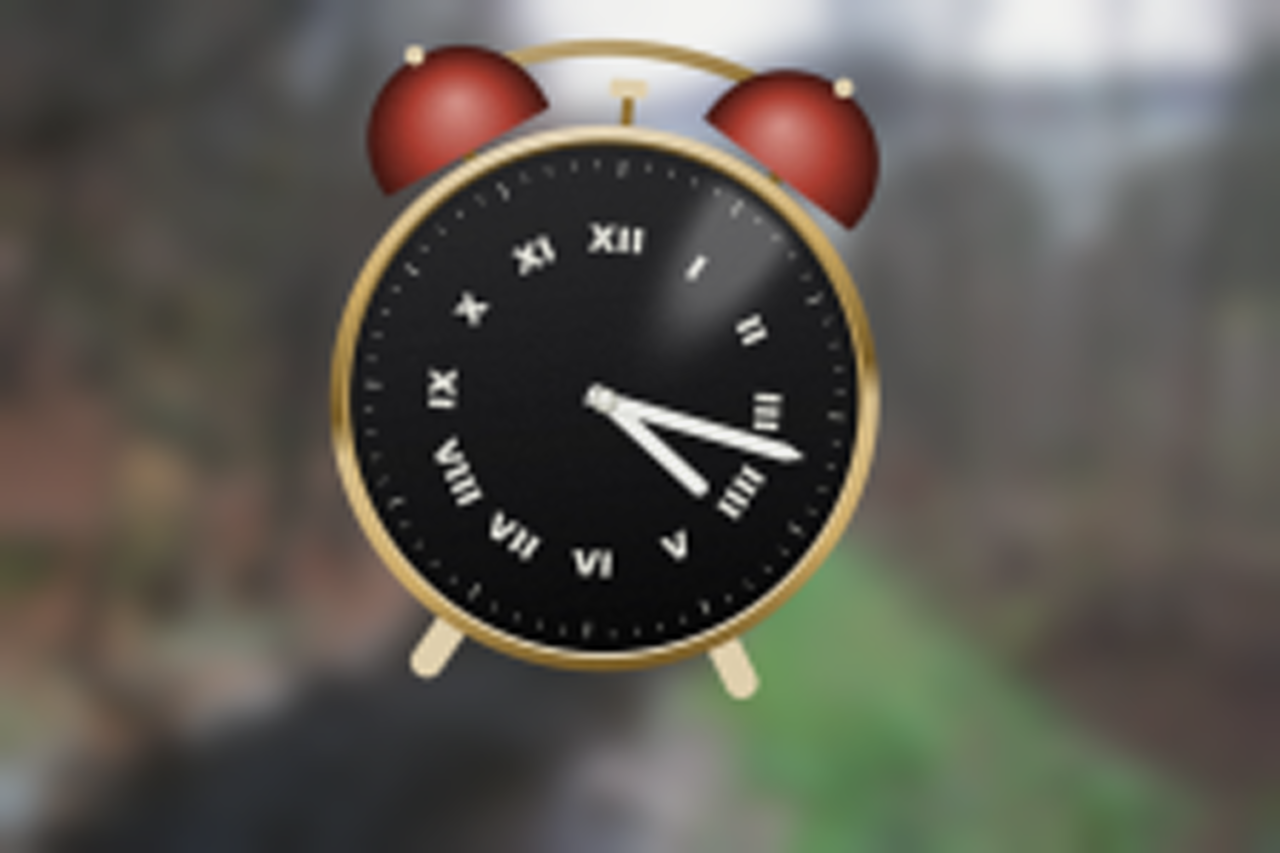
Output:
4 h 17 min
